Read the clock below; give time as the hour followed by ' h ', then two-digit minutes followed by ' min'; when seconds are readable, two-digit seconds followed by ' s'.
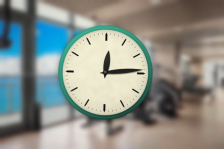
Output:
12 h 14 min
